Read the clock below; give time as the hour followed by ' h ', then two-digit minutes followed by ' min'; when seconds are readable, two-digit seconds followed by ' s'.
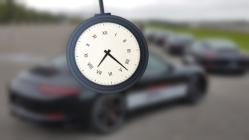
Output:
7 h 23 min
